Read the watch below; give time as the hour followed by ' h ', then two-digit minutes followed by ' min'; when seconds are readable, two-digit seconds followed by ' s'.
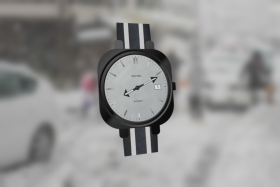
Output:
8 h 11 min
